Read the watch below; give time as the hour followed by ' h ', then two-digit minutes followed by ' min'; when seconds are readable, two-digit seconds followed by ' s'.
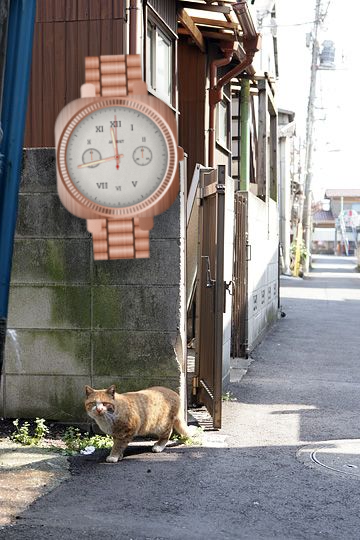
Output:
11 h 43 min
